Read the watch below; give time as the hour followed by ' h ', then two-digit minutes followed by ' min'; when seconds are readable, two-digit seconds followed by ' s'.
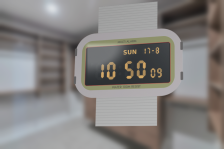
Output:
10 h 50 min 09 s
